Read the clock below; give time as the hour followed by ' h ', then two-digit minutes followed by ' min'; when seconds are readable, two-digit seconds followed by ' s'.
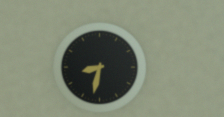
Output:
8 h 32 min
